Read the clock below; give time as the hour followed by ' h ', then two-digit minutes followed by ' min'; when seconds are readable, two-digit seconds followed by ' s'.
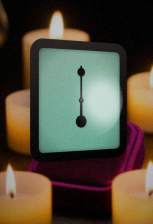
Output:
6 h 00 min
